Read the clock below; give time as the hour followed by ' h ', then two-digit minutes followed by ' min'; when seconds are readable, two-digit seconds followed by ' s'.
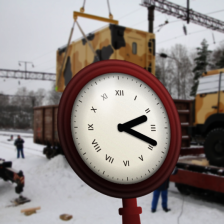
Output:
2 h 19 min
